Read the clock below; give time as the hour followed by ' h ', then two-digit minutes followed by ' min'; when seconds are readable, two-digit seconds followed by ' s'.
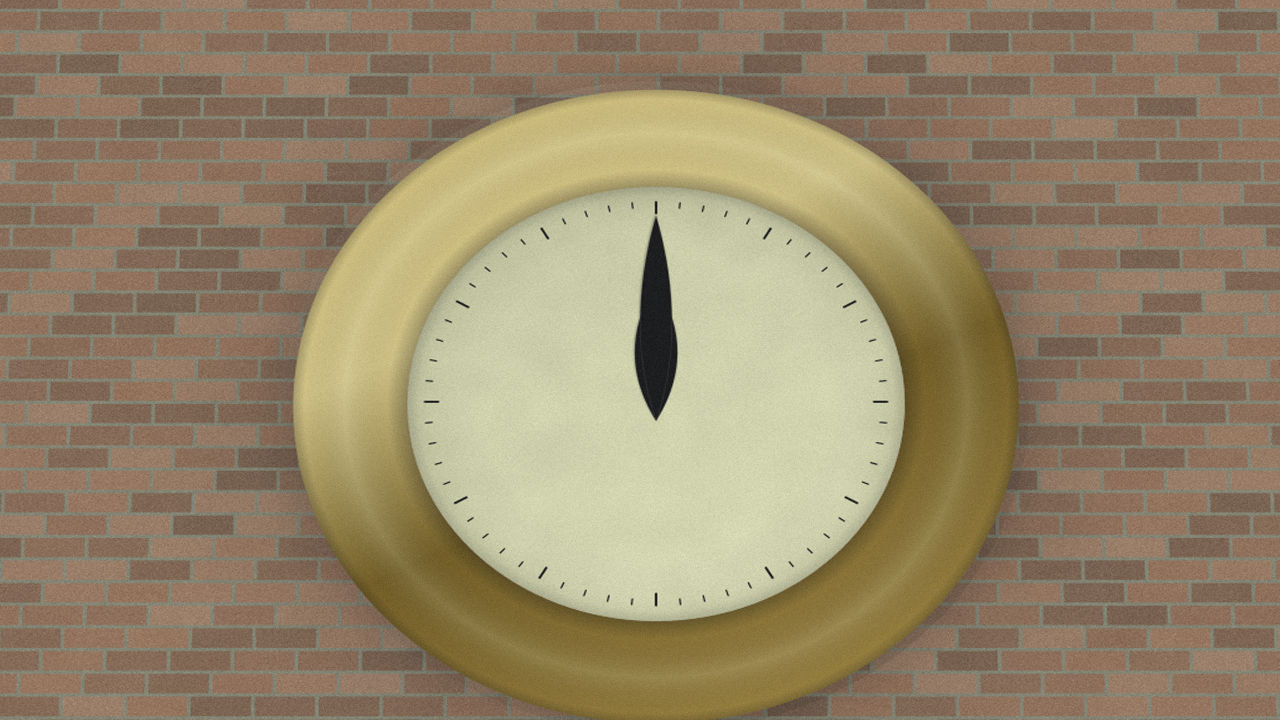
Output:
12 h 00 min
